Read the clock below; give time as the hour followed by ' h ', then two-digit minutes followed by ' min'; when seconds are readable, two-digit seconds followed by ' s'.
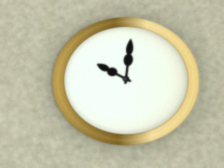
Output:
10 h 01 min
